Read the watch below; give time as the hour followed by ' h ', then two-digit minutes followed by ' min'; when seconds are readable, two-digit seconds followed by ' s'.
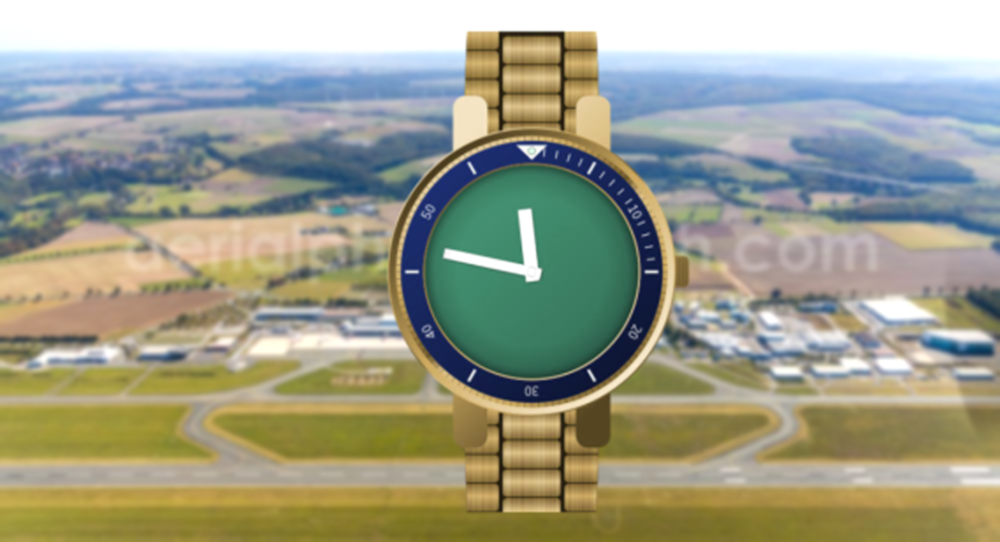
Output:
11 h 47 min
